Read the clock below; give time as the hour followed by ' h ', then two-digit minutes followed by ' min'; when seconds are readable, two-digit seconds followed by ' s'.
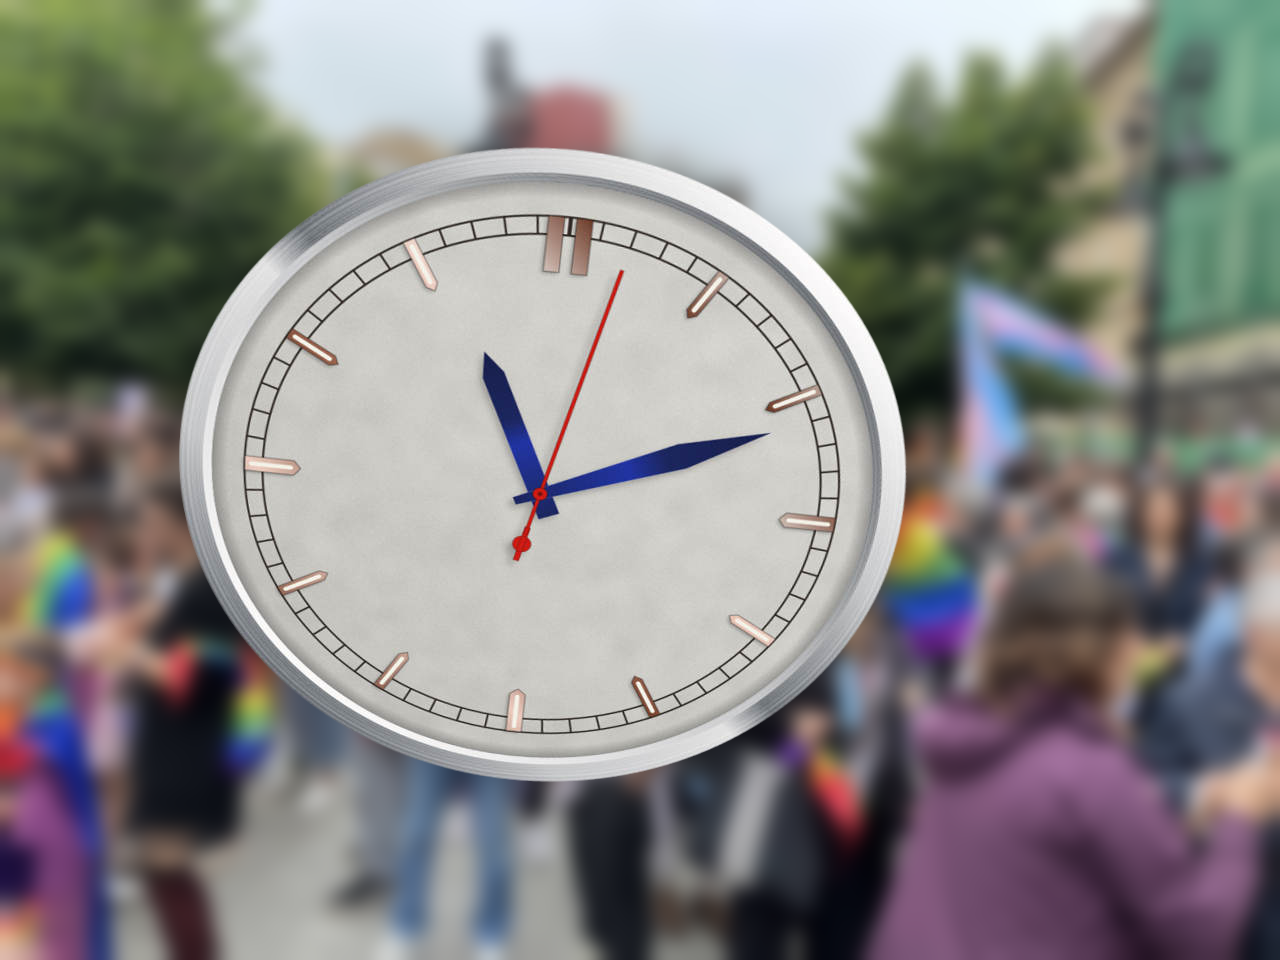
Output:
11 h 11 min 02 s
